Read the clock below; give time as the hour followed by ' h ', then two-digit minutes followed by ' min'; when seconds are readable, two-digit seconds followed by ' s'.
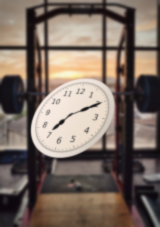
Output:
7 h 10 min
